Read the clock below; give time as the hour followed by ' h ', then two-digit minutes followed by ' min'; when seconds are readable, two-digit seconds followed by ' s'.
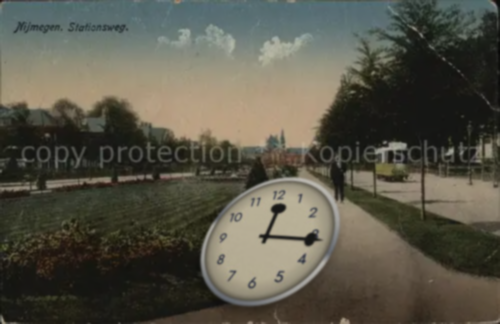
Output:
12 h 16 min
